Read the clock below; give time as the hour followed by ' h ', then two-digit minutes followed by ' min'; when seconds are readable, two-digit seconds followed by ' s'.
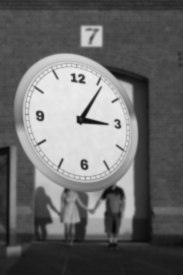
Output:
3 h 06 min
